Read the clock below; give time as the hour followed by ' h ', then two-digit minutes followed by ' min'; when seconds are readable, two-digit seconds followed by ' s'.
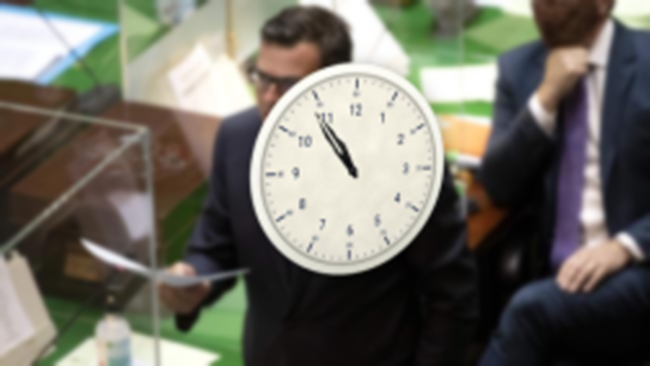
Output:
10 h 54 min
